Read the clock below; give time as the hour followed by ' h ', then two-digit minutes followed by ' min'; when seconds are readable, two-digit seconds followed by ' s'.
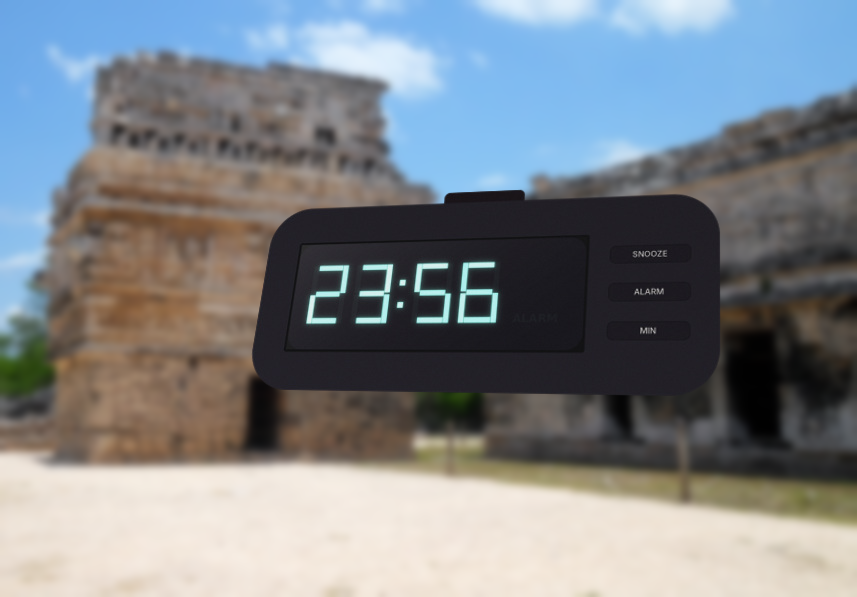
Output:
23 h 56 min
